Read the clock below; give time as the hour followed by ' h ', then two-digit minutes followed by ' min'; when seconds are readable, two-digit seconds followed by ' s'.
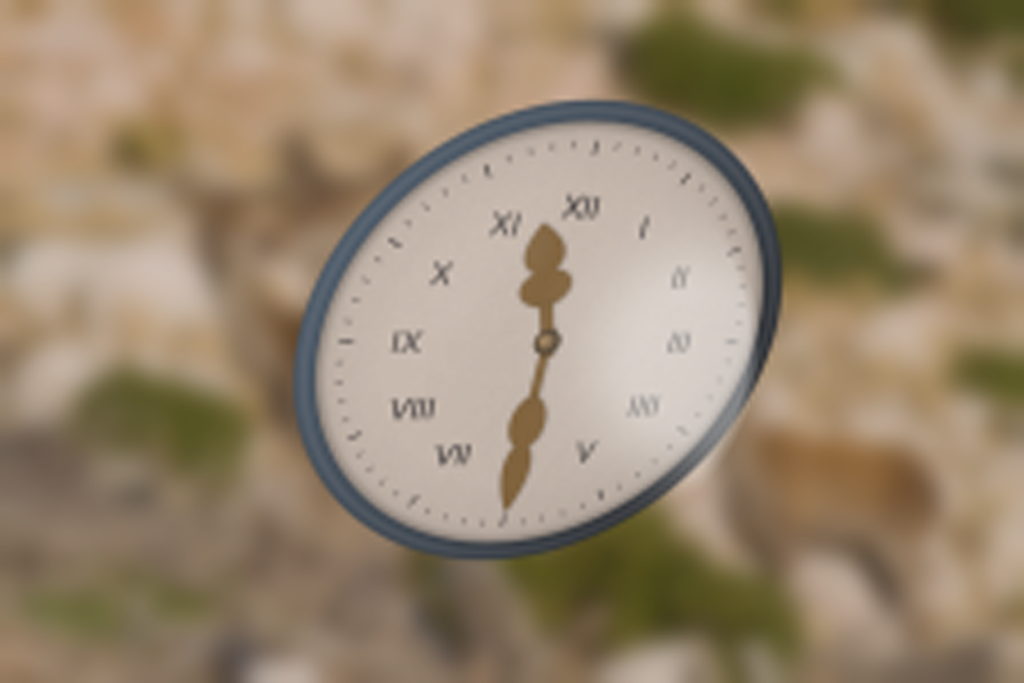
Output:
11 h 30 min
